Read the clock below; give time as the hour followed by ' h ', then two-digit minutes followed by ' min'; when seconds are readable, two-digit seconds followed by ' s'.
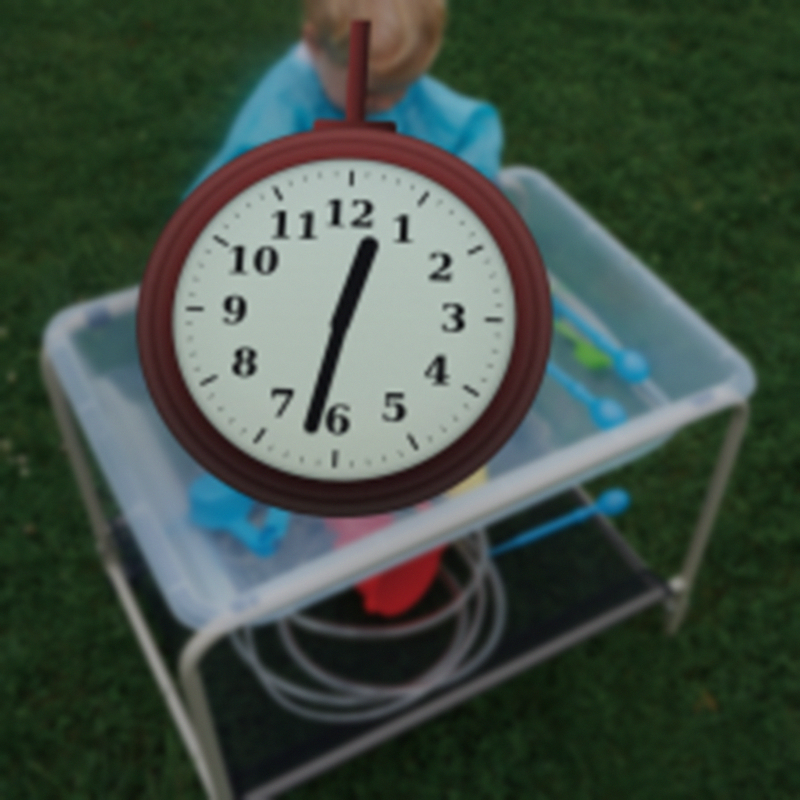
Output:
12 h 32 min
